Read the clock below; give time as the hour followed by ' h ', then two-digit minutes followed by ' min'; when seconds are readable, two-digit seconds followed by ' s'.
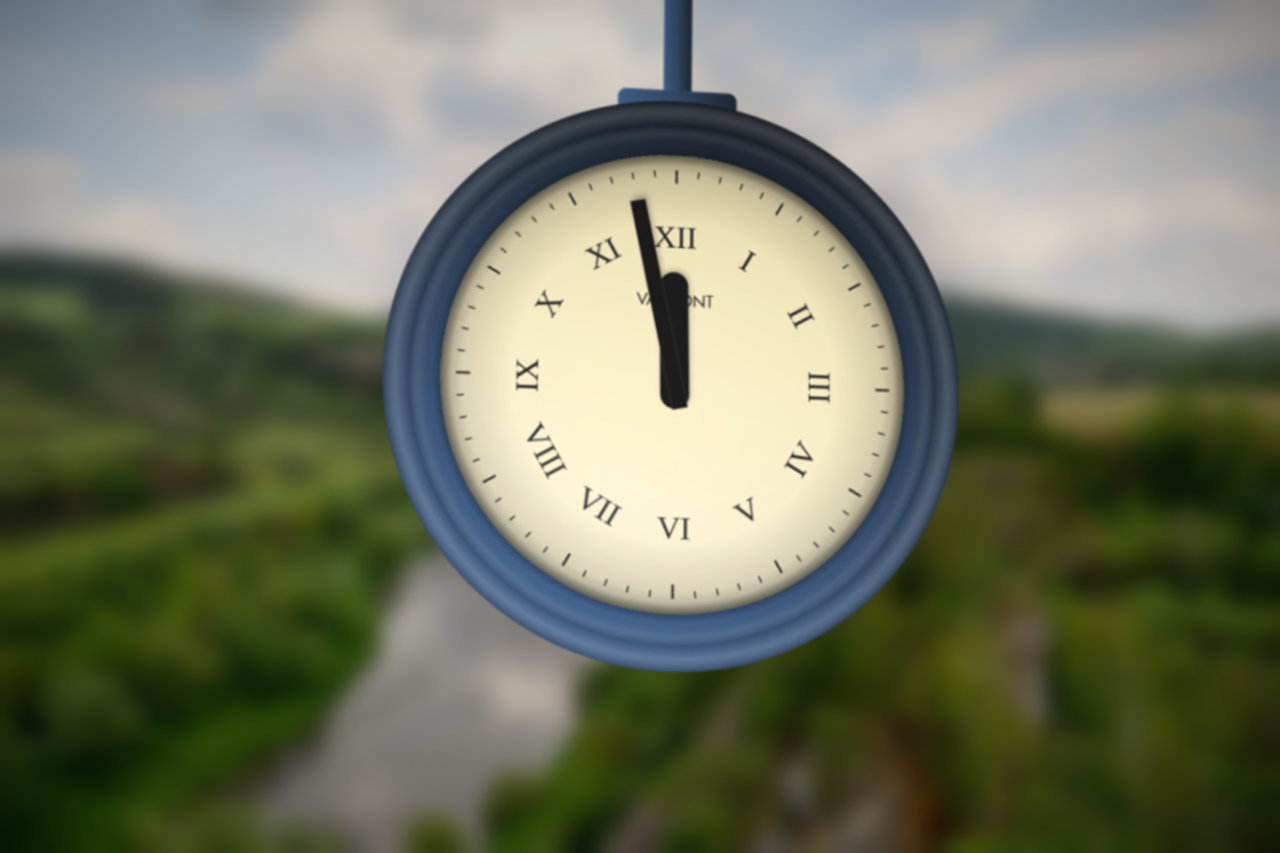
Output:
11 h 58 min
